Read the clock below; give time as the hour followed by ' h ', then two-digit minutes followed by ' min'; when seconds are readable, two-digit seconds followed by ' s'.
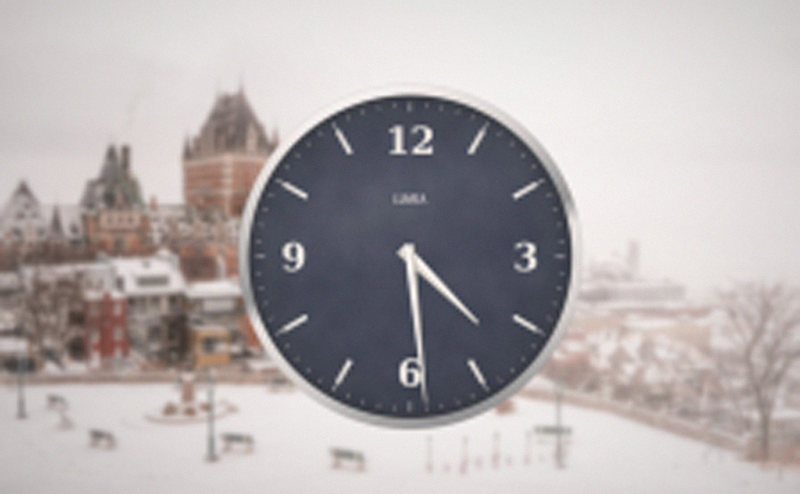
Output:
4 h 29 min
